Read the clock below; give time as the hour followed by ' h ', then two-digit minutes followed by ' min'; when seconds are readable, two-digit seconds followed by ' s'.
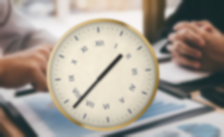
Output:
1 h 38 min
